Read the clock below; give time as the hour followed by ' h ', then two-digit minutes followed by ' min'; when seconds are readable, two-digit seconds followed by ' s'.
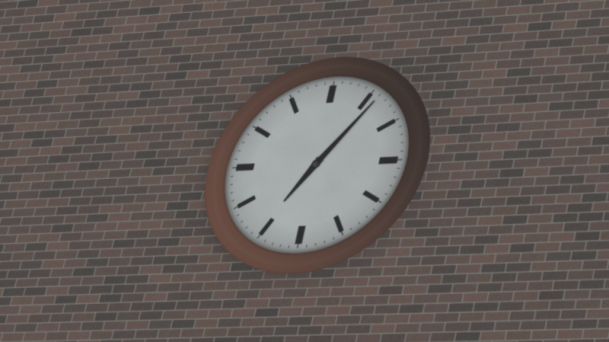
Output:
7 h 06 min
